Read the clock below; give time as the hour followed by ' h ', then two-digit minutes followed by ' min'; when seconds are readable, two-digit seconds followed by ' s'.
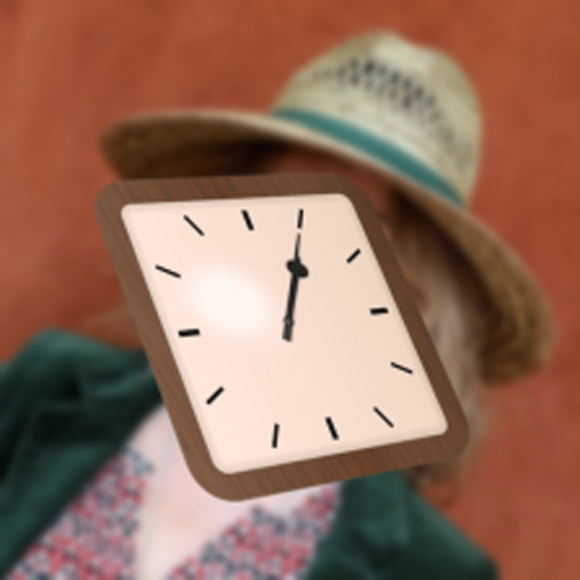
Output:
1 h 05 min
